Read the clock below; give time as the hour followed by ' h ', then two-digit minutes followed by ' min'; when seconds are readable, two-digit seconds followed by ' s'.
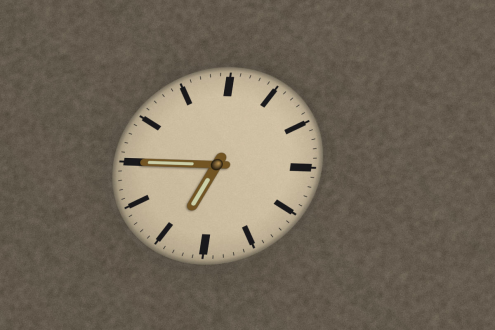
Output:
6 h 45 min
